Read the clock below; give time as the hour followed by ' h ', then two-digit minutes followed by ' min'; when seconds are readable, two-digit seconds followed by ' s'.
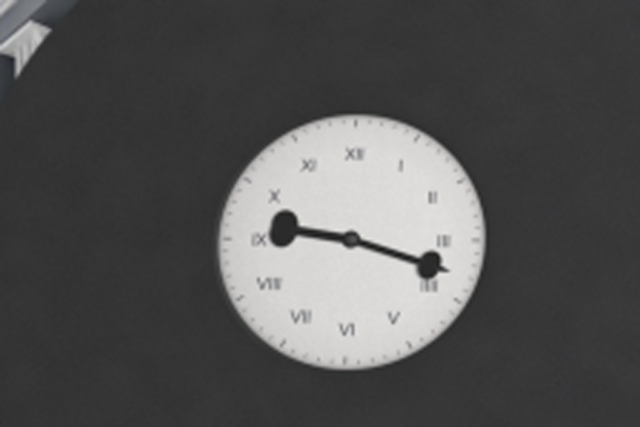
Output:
9 h 18 min
